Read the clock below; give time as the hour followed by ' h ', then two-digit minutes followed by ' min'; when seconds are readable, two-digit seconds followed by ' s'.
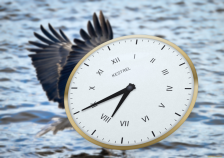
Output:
7 h 45 min
